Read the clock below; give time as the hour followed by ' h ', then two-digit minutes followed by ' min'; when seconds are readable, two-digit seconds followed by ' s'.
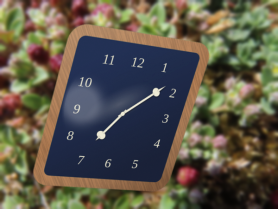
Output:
7 h 08 min
